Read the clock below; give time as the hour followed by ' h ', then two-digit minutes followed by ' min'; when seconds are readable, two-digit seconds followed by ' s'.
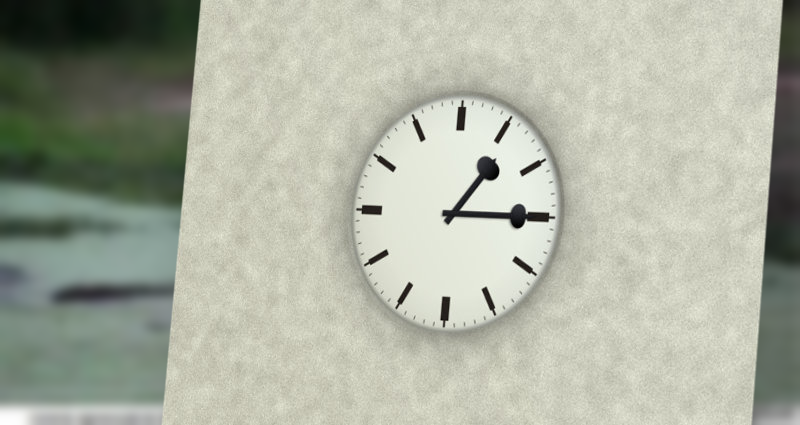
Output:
1 h 15 min
